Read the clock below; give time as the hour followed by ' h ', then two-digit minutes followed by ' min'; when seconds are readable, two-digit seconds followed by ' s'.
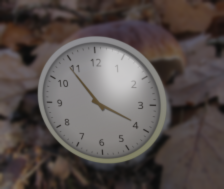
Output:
3 h 54 min
